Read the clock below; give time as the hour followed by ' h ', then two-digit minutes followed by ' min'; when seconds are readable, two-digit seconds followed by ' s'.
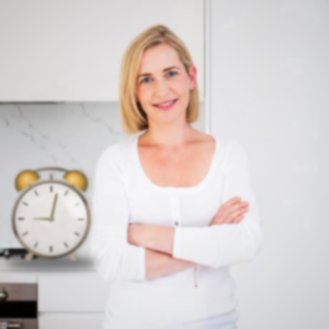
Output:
9 h 02 min
